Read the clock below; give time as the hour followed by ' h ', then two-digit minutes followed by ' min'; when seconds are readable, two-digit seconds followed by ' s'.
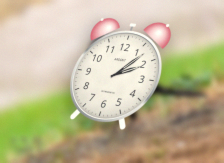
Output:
2 h 07 min
